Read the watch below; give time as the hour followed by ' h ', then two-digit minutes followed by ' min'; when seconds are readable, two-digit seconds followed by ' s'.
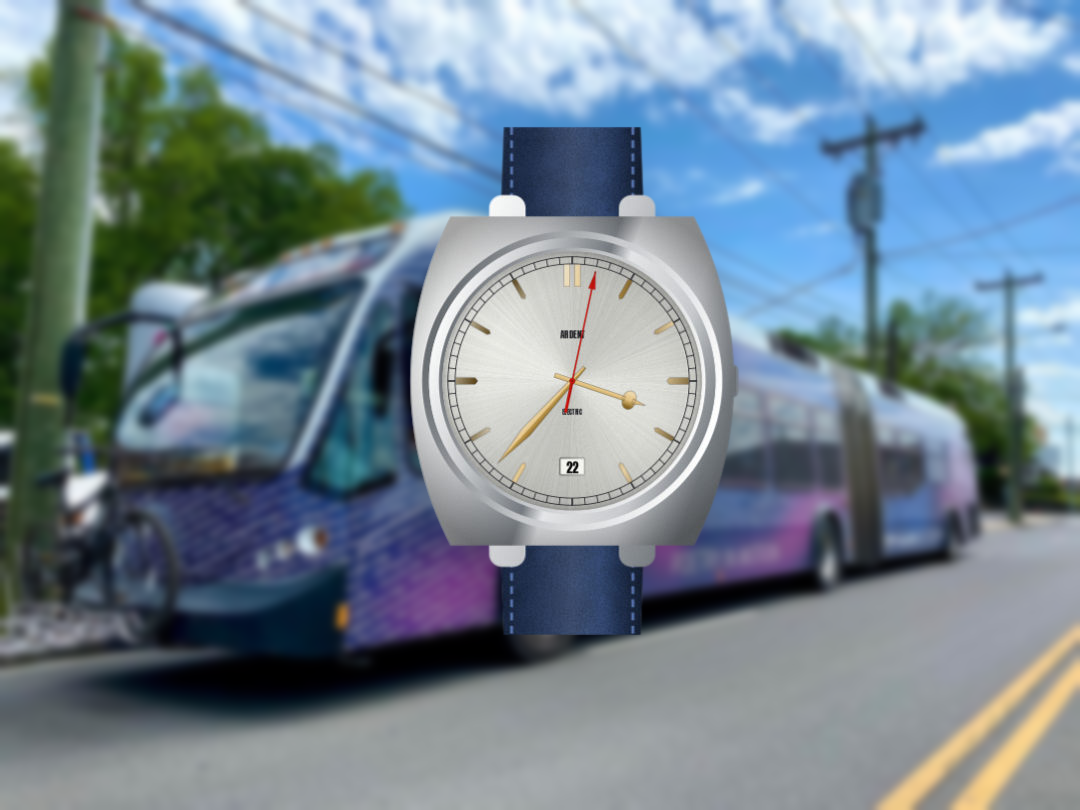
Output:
3 h 37 min 02 s
